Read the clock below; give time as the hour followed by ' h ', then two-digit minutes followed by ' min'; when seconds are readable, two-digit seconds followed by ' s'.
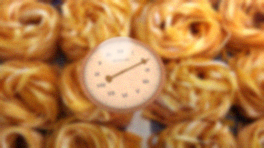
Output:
8 h 11 min
